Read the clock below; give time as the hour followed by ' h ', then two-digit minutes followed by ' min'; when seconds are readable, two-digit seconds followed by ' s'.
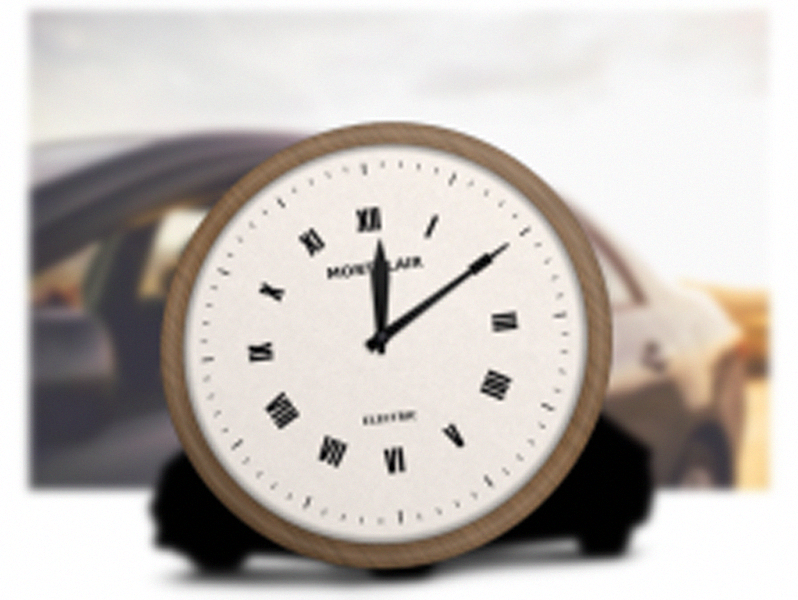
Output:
12 h 10 min
